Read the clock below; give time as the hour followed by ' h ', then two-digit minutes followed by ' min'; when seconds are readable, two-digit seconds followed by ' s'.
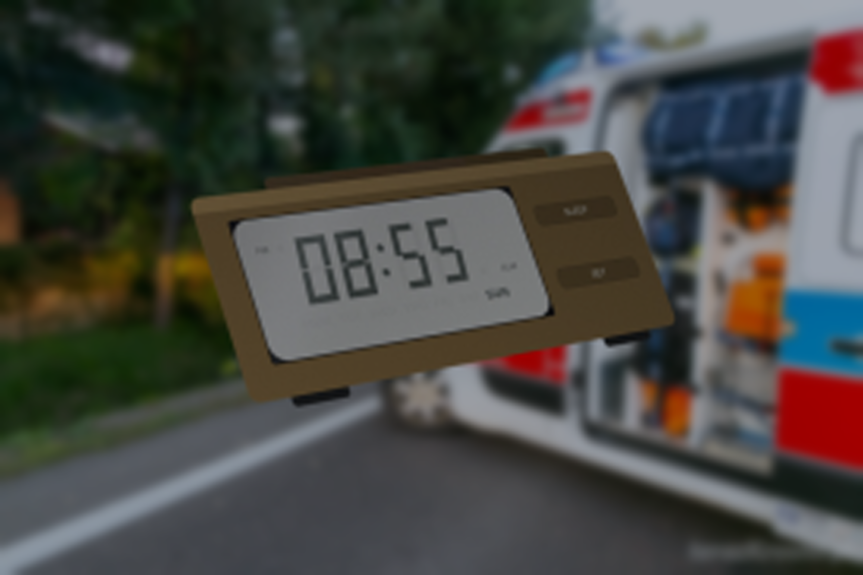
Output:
8 h 55 min
